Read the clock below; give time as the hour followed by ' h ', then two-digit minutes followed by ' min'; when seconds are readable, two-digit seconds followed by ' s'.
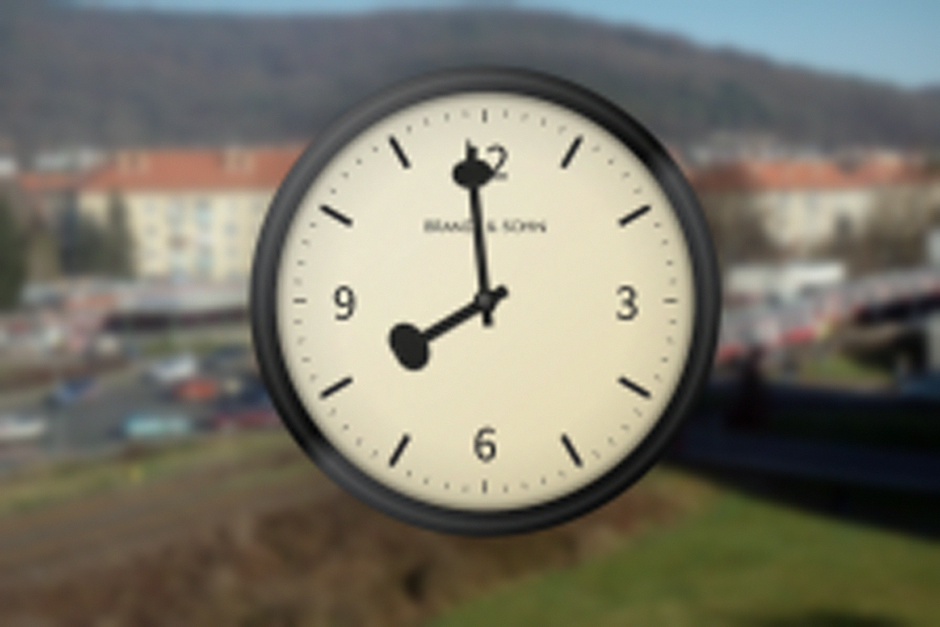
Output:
7 h 59 min
